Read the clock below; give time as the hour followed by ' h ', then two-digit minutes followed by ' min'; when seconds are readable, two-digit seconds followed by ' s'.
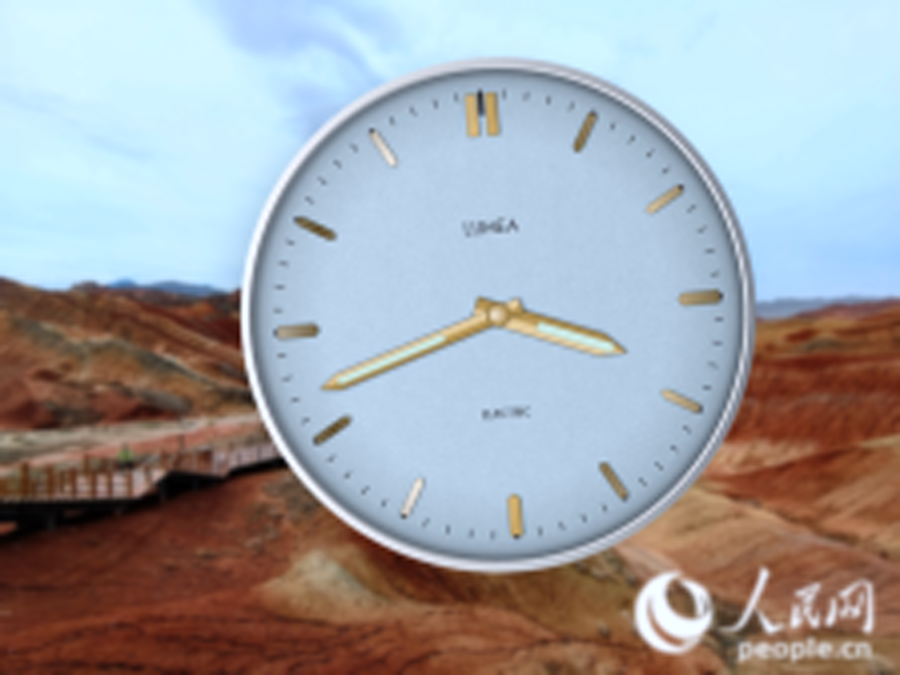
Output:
3 h 42 min
